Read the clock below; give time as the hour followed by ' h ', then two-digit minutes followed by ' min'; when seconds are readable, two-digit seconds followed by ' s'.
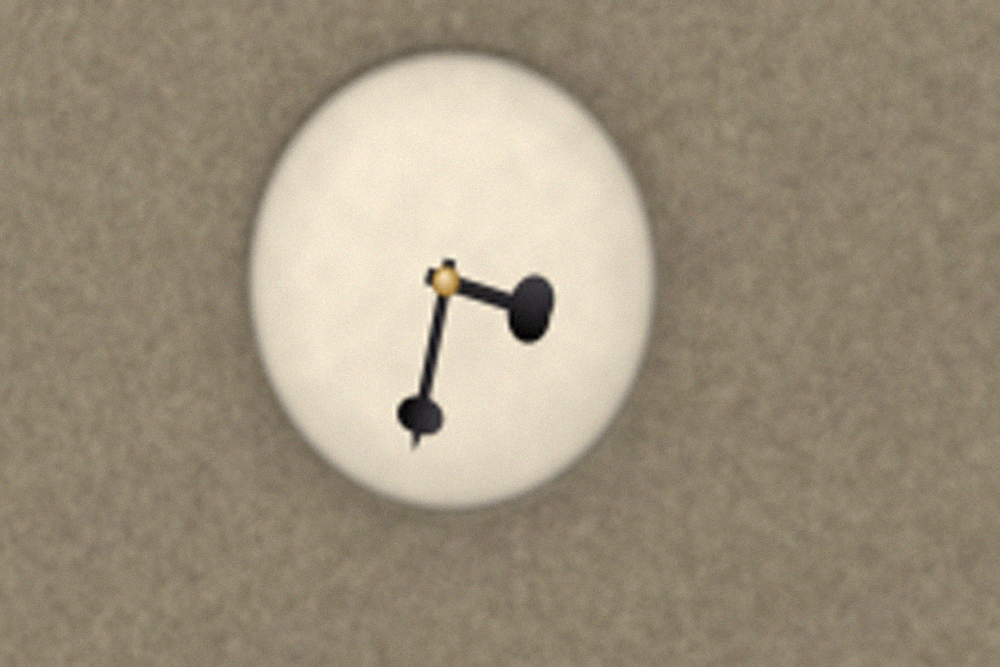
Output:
3 h 32 min
